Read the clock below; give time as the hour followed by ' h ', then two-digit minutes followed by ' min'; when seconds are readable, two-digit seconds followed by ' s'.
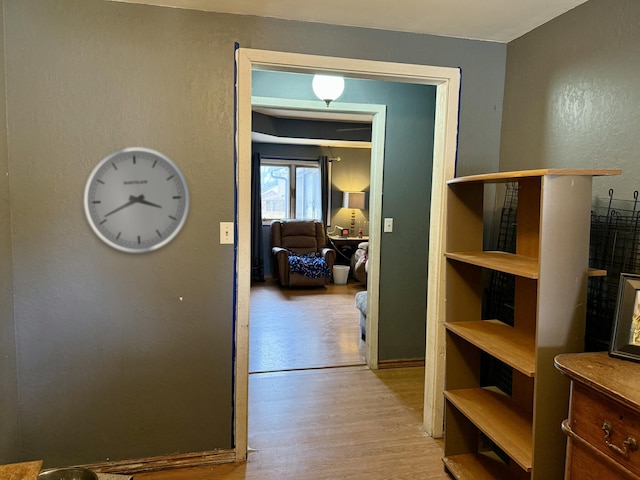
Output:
3 h 41 min
